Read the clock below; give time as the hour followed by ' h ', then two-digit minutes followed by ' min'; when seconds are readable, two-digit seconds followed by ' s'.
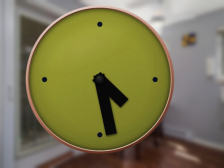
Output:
4 h 28 min
